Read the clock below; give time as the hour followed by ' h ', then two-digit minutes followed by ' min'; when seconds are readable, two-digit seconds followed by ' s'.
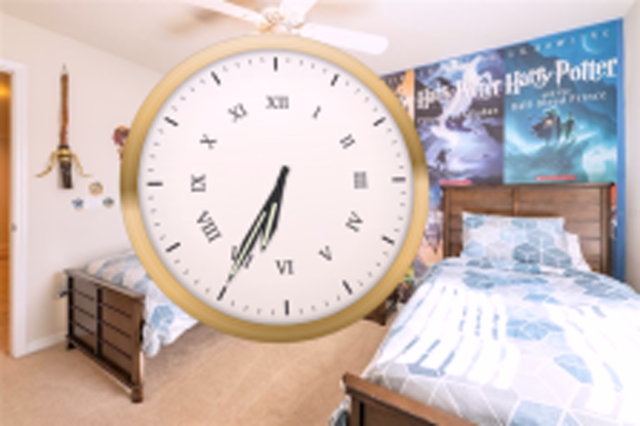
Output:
6 h 35 min
